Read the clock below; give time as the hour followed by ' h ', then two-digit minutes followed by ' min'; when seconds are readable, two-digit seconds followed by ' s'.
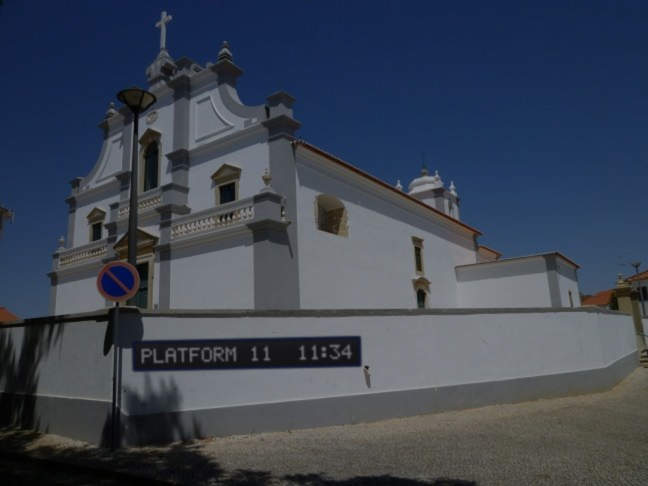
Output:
11 h 34 min
